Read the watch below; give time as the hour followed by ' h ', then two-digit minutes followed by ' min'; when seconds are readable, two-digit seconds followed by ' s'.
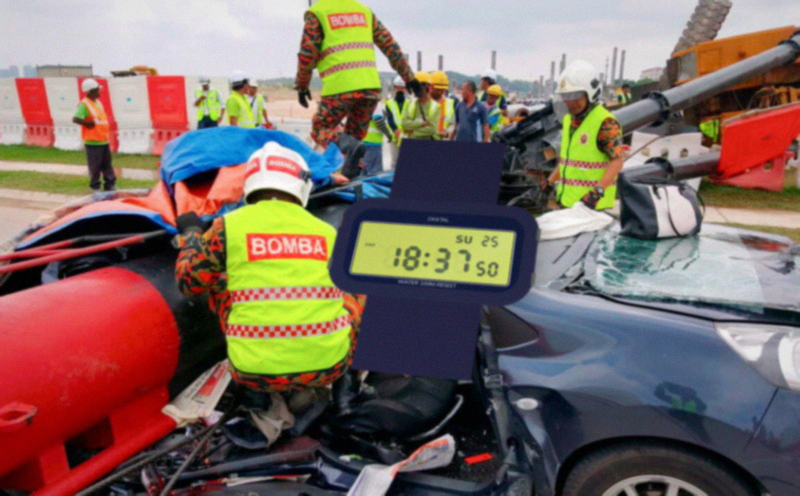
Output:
18 h 37 min 50 s
